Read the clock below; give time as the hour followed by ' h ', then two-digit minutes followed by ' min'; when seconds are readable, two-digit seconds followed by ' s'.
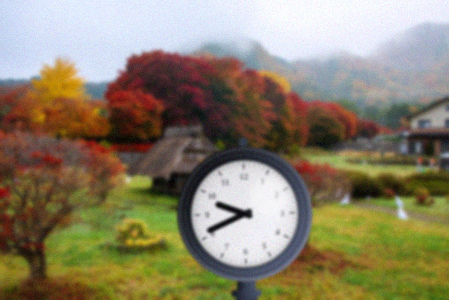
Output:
9 h 41 min
